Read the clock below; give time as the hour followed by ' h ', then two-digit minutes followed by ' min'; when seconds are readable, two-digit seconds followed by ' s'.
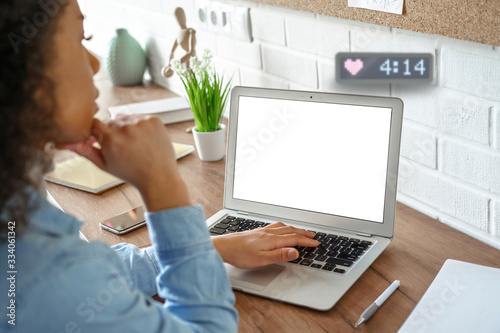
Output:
4 h 14 min
